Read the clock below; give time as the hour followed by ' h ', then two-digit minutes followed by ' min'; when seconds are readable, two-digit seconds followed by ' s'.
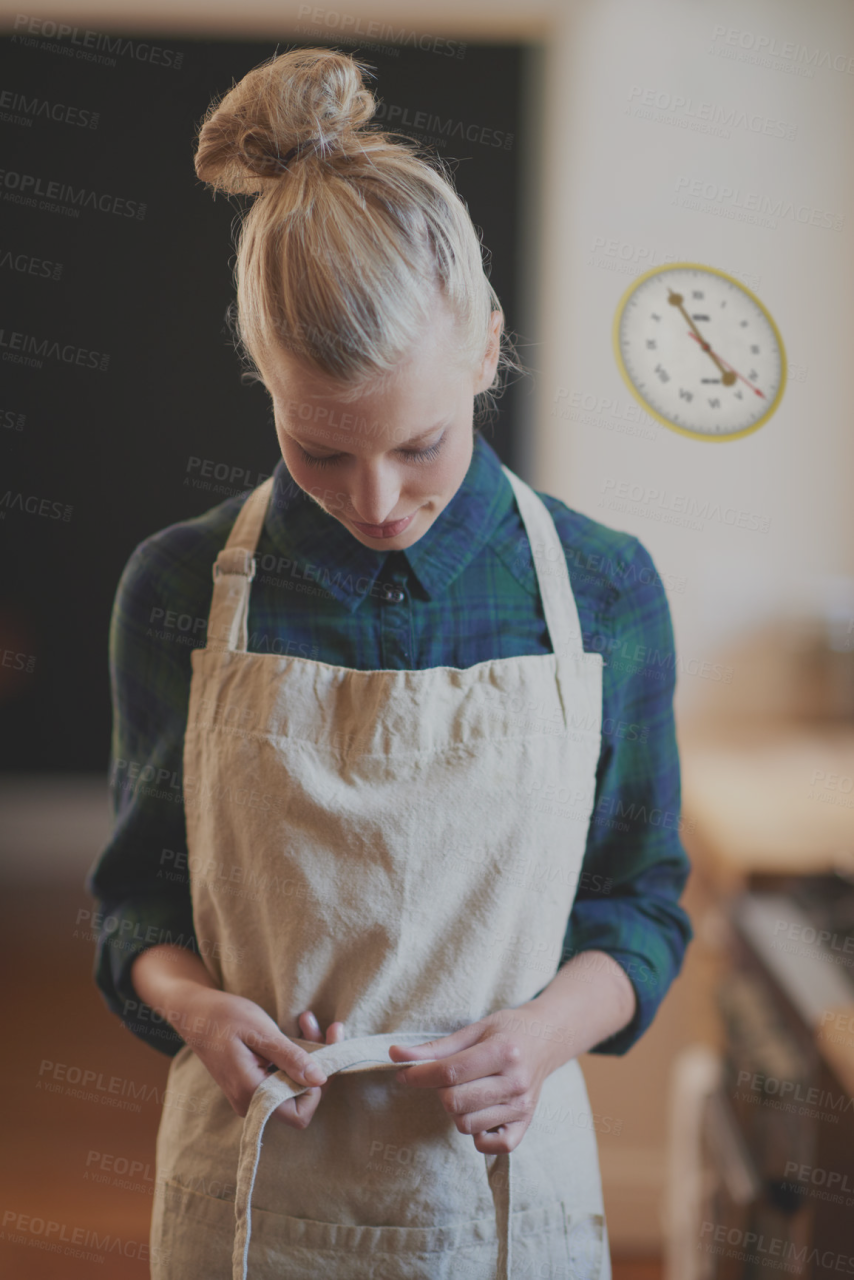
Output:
4 h 55 min 22 s
